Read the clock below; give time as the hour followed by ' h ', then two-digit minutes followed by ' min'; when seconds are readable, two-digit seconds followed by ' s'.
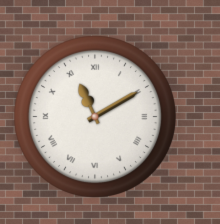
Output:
11 h 10 min
